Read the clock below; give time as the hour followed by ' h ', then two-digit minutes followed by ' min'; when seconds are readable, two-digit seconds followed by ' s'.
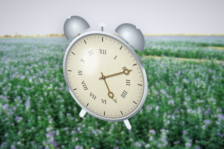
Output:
5 h 11 min
